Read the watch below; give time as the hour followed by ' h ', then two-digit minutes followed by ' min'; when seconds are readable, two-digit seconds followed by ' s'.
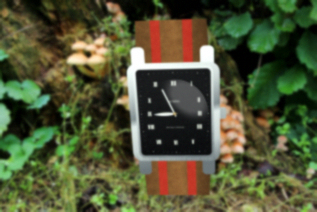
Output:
8 h 56 min
